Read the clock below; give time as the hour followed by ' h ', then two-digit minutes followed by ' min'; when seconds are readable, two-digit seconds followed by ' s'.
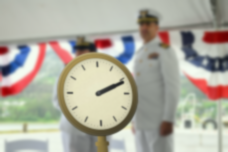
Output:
2 h 11 min
